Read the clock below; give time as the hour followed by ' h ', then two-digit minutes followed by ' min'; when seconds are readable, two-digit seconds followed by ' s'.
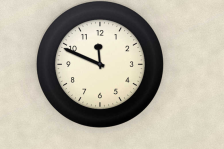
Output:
11 h 49 min
